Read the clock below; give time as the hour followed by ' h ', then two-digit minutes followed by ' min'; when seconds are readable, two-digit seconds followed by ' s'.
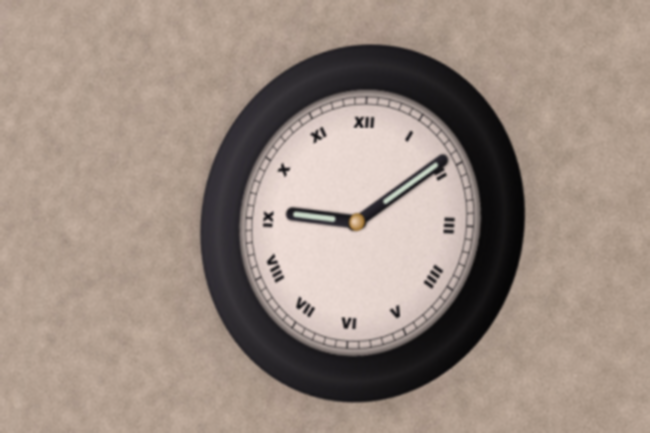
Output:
9 h 09 min
